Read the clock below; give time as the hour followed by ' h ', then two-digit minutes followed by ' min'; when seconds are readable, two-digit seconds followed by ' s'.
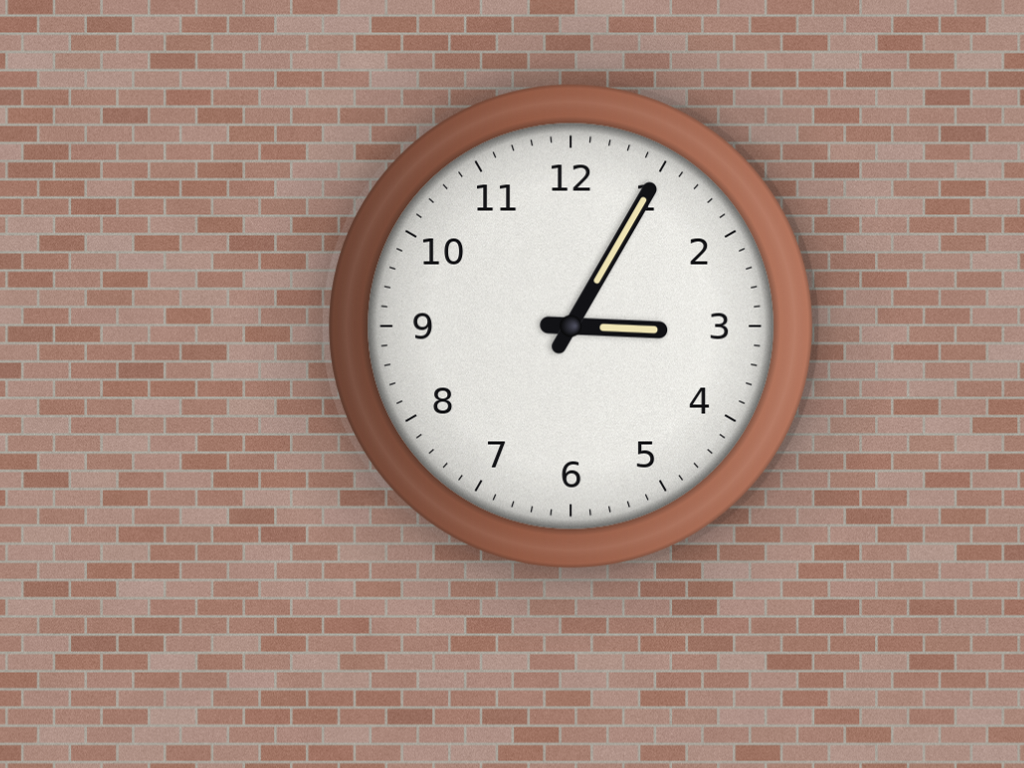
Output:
3 h 05 min
